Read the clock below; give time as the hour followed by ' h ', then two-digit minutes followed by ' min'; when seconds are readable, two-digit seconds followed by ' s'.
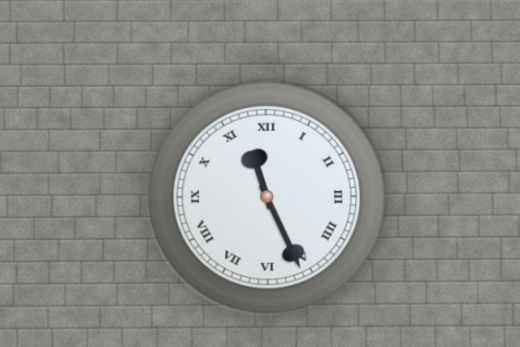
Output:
11 h 26 min
